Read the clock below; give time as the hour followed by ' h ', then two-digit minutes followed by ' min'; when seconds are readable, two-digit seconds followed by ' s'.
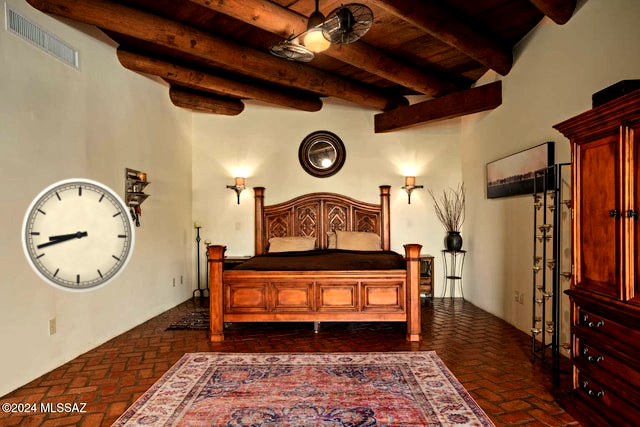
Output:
8 h 42 min
